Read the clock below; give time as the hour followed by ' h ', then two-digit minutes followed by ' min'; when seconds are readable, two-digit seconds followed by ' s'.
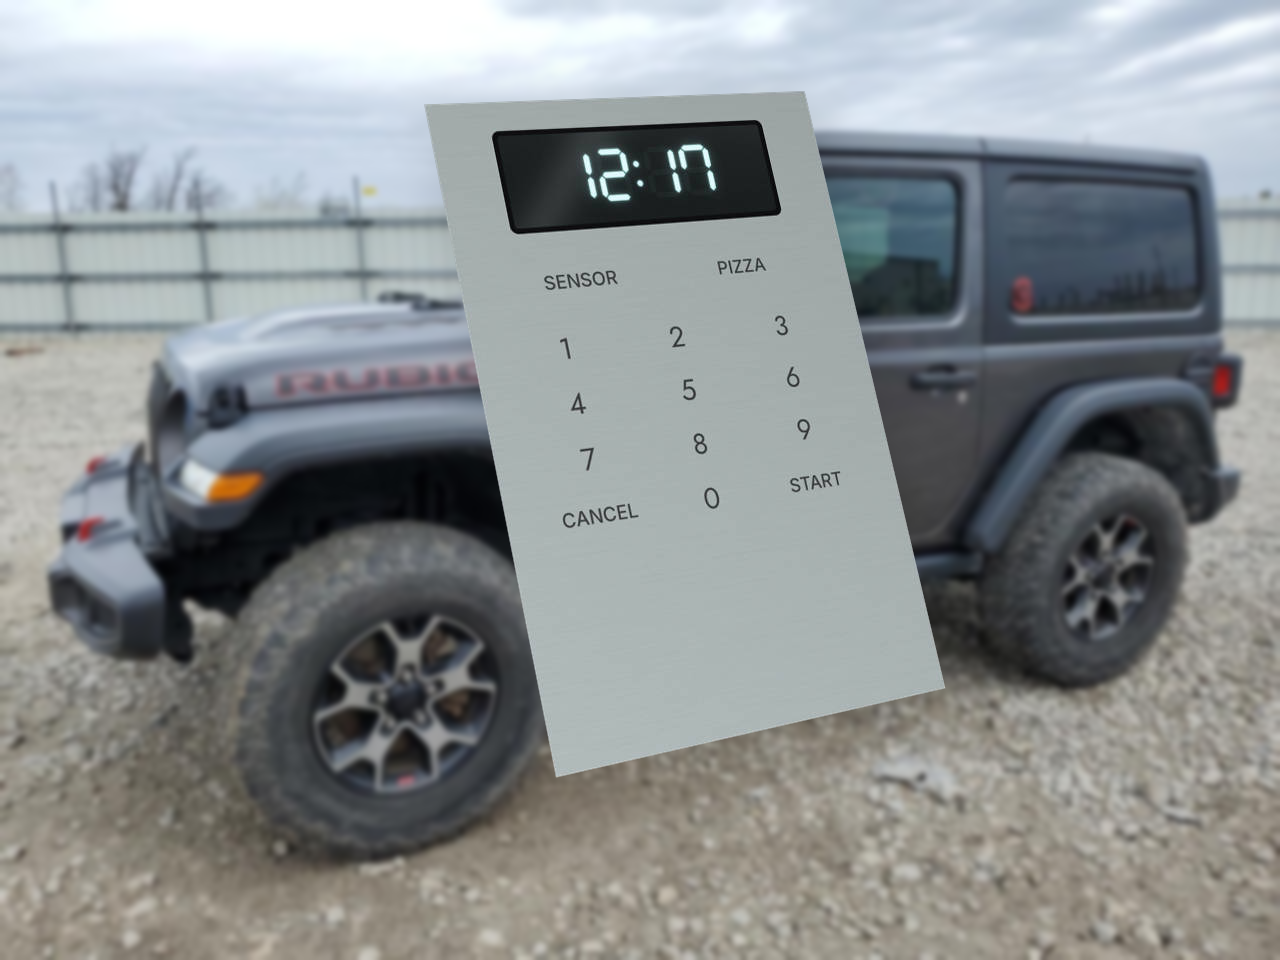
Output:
12 h 17 min
